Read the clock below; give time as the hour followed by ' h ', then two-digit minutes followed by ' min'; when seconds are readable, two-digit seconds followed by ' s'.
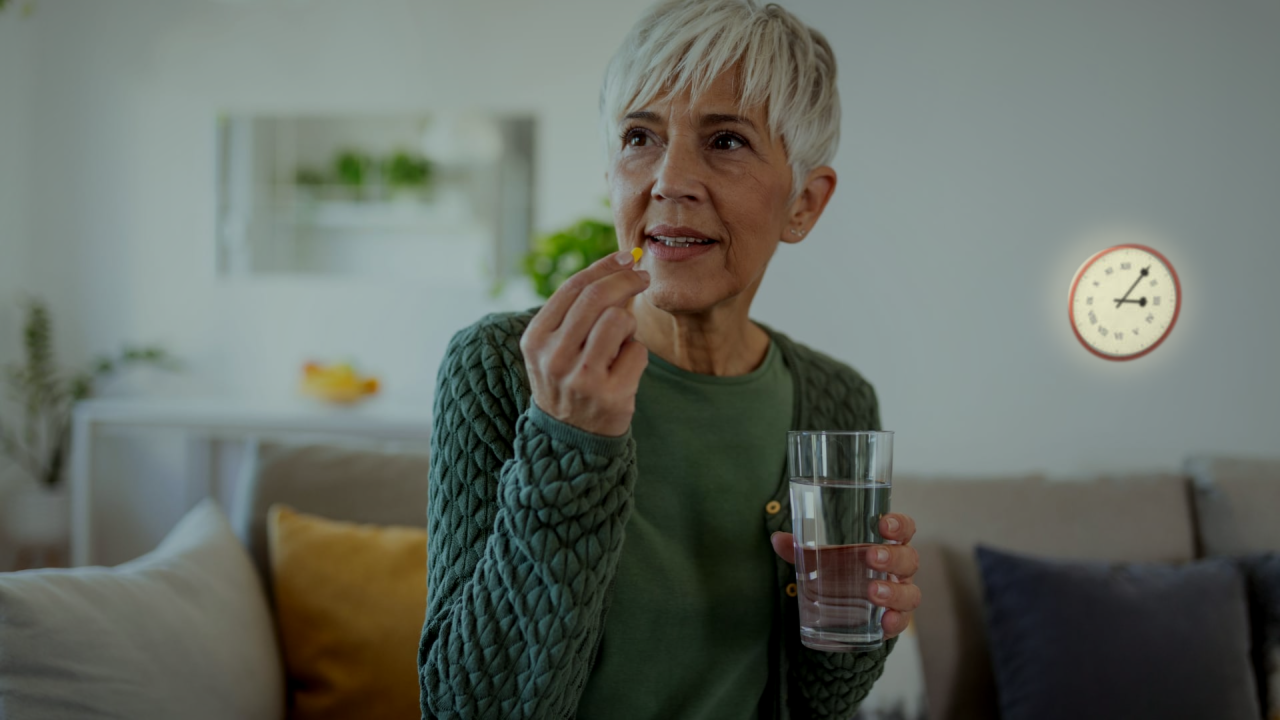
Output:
3 h 06 min
